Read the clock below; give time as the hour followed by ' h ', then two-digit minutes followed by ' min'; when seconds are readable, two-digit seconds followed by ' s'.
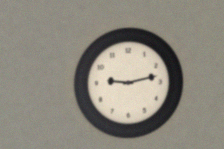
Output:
9 h 13 min
